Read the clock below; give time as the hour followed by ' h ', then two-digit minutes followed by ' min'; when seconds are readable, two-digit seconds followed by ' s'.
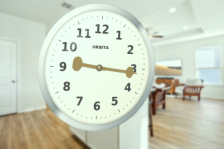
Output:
9 h 16 min
